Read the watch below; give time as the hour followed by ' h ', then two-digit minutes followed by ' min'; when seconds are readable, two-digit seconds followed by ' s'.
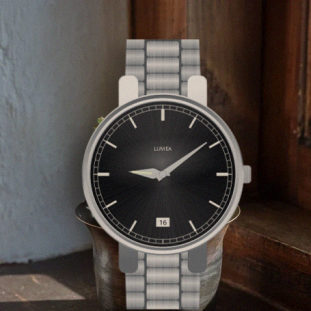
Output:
9 h 09 min
